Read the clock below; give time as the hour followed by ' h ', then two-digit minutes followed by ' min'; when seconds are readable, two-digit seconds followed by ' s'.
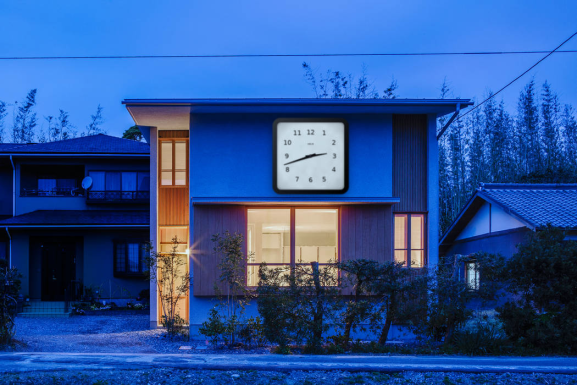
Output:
2 h 42 min
